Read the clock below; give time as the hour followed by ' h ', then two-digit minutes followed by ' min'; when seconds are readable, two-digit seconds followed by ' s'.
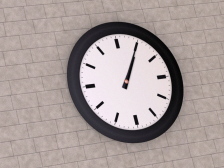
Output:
1 h 05 min
